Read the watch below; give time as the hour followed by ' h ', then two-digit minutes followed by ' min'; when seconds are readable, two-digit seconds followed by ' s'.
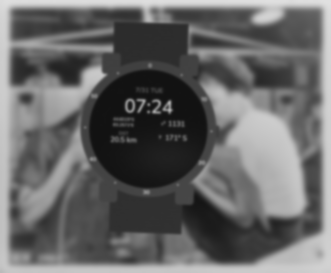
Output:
7 h 24 min
